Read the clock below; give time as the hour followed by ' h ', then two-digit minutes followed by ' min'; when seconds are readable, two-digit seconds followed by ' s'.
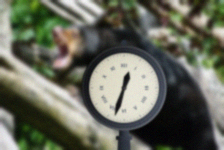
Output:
12 h 33 min
